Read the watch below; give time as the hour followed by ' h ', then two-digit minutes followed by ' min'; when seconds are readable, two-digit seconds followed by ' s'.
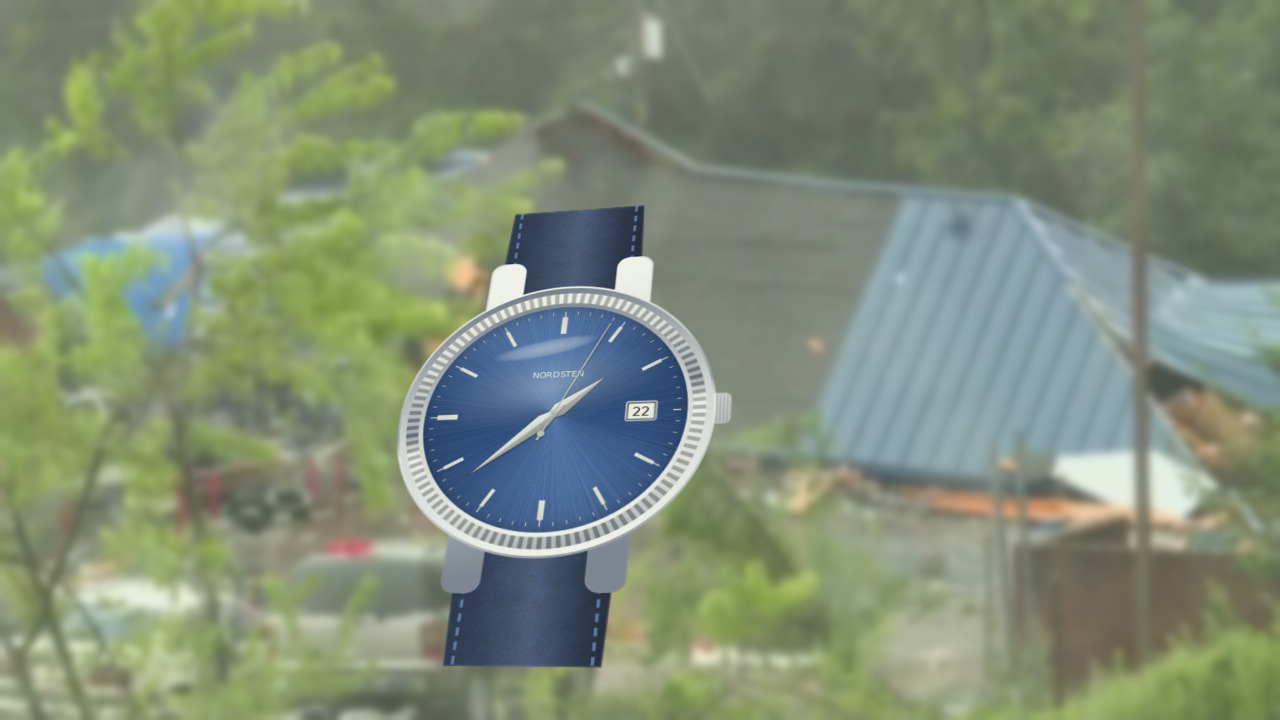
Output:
1 h 38 min 04 s
